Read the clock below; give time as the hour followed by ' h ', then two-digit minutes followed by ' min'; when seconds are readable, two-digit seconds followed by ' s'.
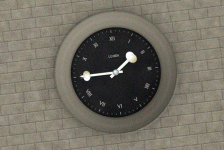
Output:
1 h 45 min
